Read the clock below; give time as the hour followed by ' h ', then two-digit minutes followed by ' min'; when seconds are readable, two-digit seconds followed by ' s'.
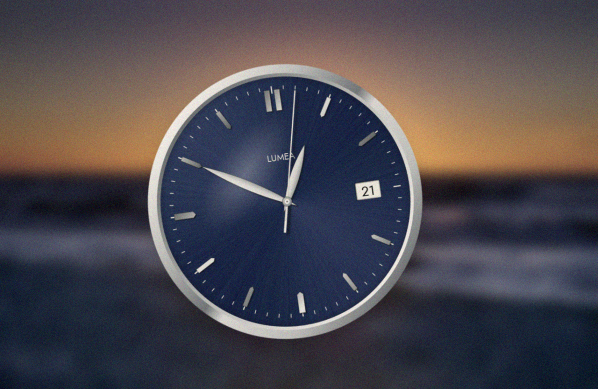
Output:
12 h 50 min 02 s
